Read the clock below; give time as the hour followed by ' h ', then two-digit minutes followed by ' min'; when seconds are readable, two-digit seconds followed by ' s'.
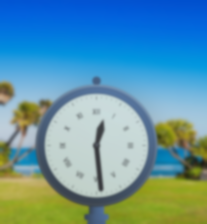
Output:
12 h 29 min
